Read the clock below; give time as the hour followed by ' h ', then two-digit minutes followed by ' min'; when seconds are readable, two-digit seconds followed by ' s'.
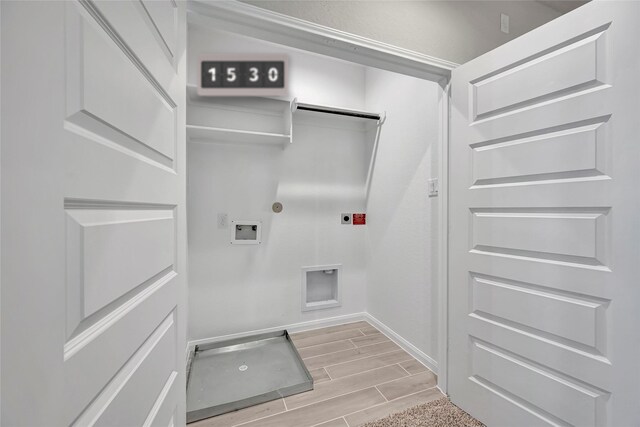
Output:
15 h 30 min
